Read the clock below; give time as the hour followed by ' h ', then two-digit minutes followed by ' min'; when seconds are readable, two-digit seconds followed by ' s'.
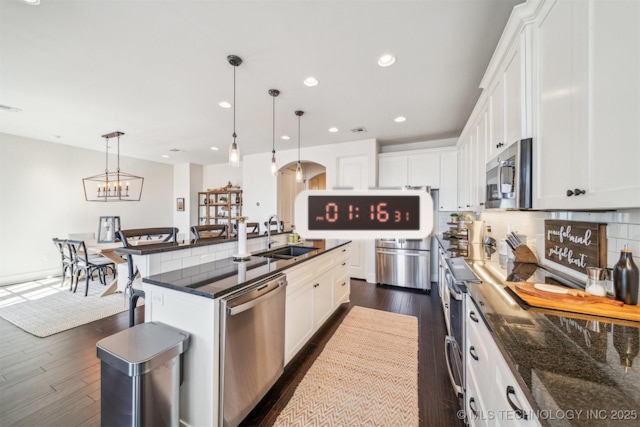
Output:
1 h 16 min 31 s
